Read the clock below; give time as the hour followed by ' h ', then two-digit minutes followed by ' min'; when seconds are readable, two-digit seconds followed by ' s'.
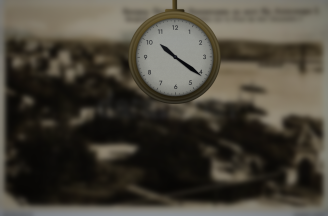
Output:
10 h 21 min
